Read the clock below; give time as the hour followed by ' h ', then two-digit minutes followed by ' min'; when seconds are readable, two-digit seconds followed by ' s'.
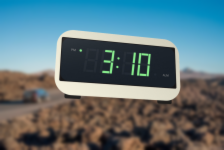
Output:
3 h 10 min
